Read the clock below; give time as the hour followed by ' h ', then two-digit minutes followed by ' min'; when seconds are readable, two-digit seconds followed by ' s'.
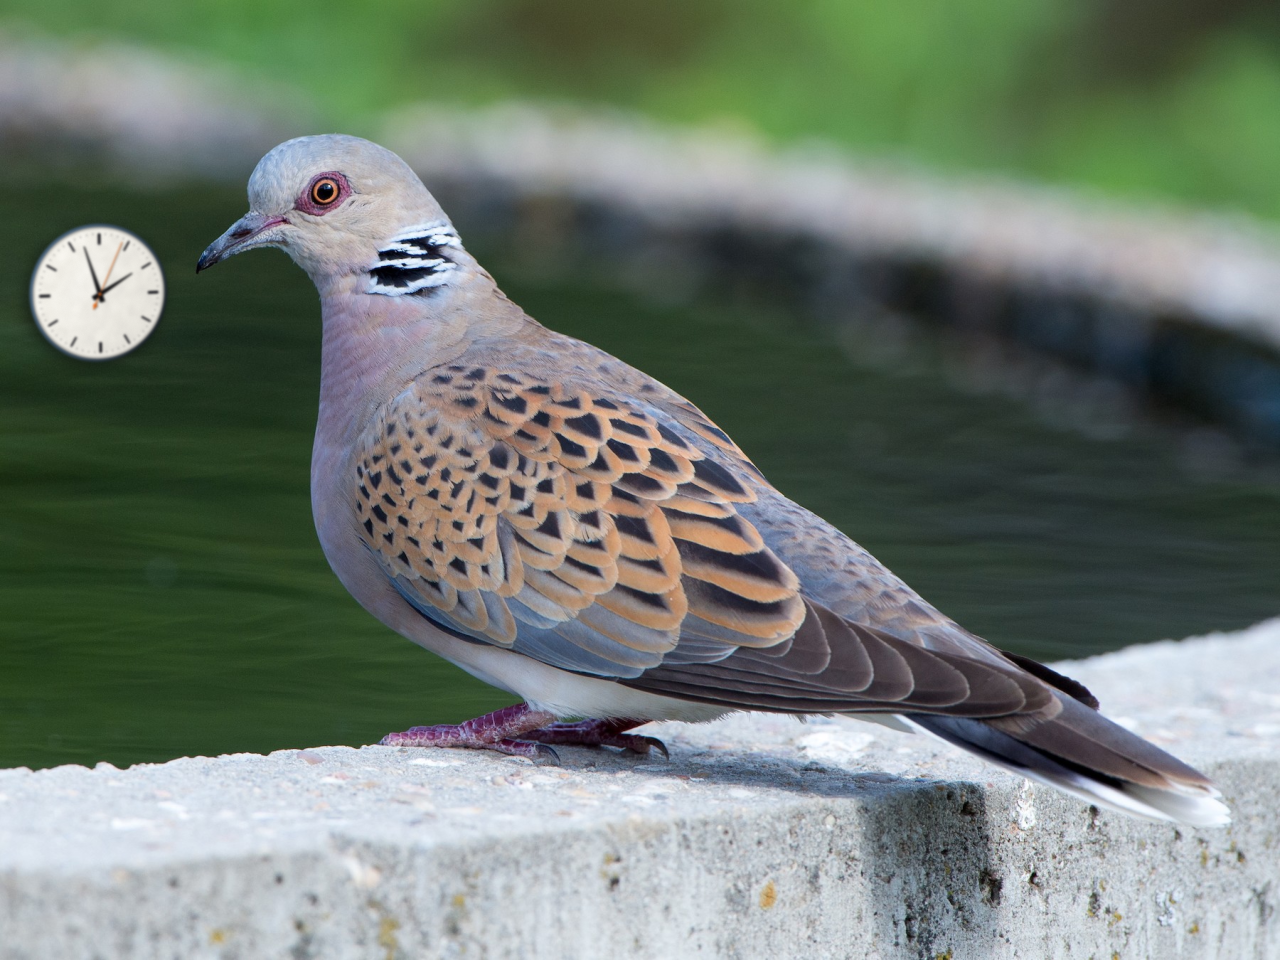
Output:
1 h 57 min 04 s
